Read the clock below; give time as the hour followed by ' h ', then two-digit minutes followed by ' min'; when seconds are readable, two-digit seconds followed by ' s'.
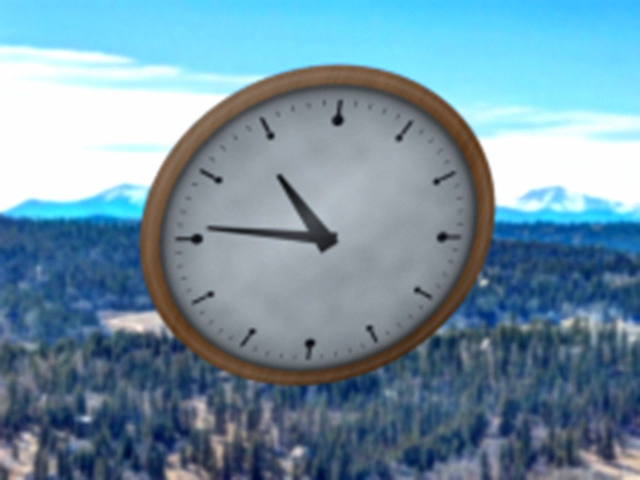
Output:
10 h 46 min
